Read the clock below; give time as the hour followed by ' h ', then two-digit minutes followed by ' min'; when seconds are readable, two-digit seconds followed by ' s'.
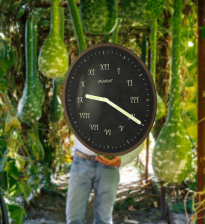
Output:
9 h 20 min
